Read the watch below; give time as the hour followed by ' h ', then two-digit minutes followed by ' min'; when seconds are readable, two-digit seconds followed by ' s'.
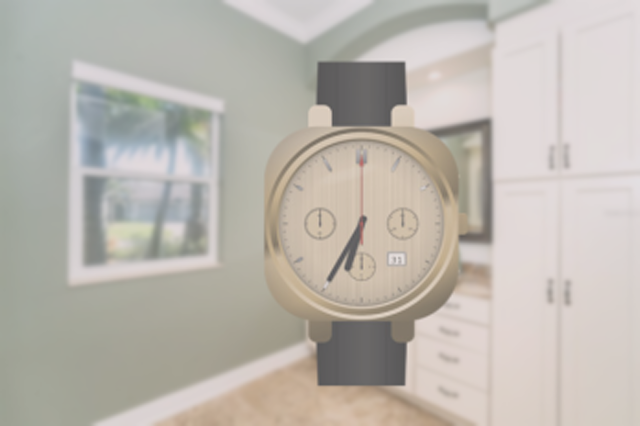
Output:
6 h 35 min
